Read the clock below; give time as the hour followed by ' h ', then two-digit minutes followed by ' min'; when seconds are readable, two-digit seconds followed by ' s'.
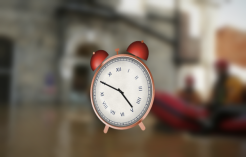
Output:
4 h 50 min
